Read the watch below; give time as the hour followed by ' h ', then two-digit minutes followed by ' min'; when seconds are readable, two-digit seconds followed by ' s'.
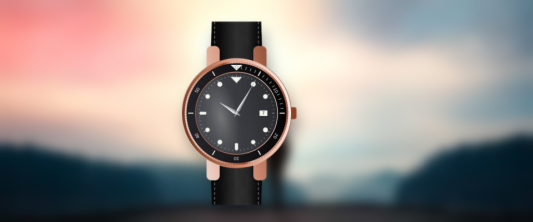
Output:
10 h 05 min
